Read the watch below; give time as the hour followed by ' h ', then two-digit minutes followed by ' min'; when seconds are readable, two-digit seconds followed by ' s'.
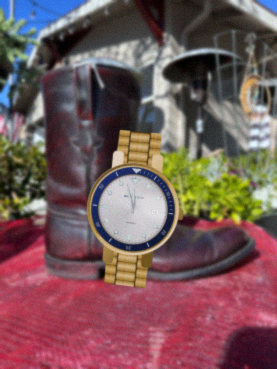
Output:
11 h 57 min
